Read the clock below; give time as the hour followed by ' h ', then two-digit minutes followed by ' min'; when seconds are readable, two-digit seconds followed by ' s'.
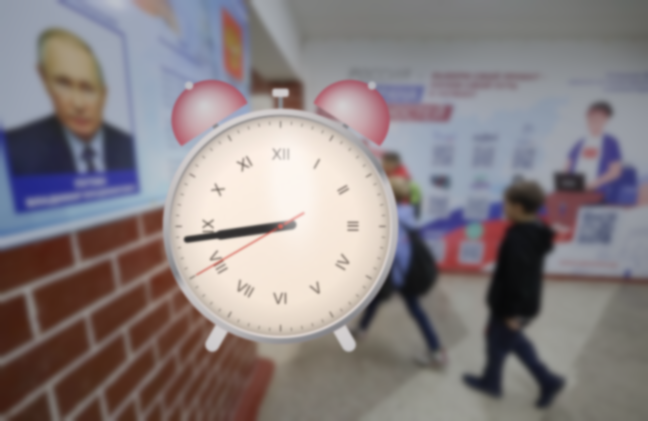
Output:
8 h 43 min 40 s
